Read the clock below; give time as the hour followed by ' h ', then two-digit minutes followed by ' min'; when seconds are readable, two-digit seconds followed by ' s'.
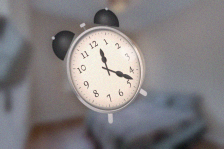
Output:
12 h 23 min
